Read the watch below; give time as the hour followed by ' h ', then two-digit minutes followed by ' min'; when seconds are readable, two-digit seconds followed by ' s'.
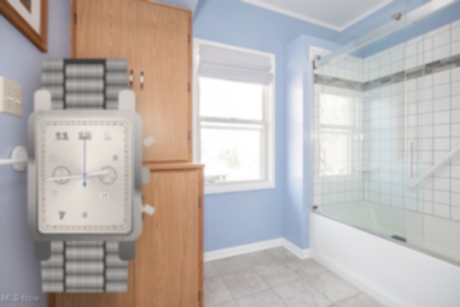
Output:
2 h 44 min
